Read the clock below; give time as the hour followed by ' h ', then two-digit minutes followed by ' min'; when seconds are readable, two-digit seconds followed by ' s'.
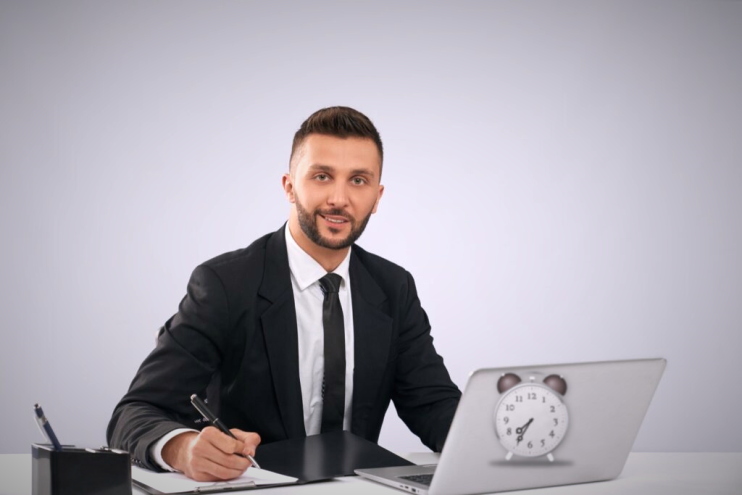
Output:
7 h 35 min
